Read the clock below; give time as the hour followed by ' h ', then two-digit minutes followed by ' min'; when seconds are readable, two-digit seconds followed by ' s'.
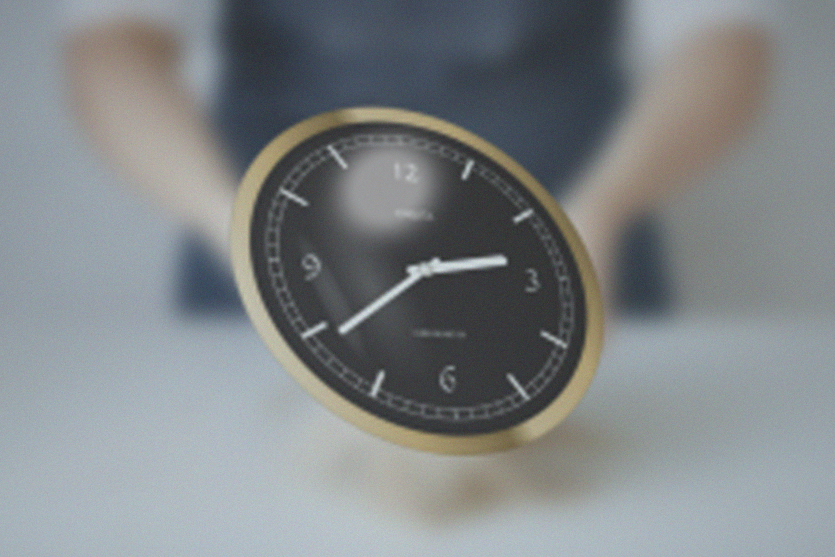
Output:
2 h 39 min
